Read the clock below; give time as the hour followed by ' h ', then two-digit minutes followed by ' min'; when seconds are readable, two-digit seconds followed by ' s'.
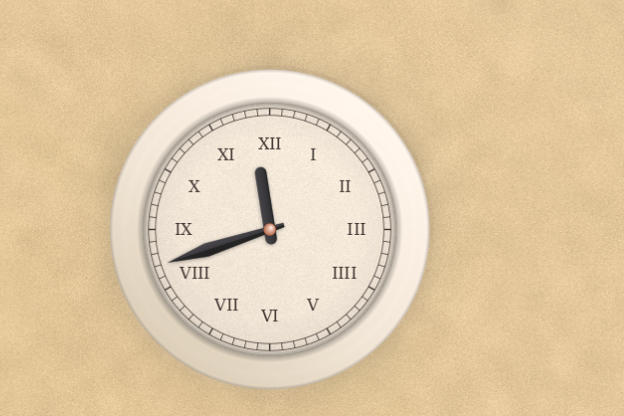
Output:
11 h 42 min
